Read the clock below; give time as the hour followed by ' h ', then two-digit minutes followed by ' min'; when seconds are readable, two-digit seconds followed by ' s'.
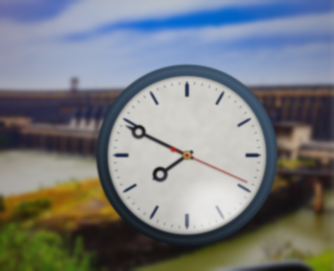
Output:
7 h 49 min 19 s
